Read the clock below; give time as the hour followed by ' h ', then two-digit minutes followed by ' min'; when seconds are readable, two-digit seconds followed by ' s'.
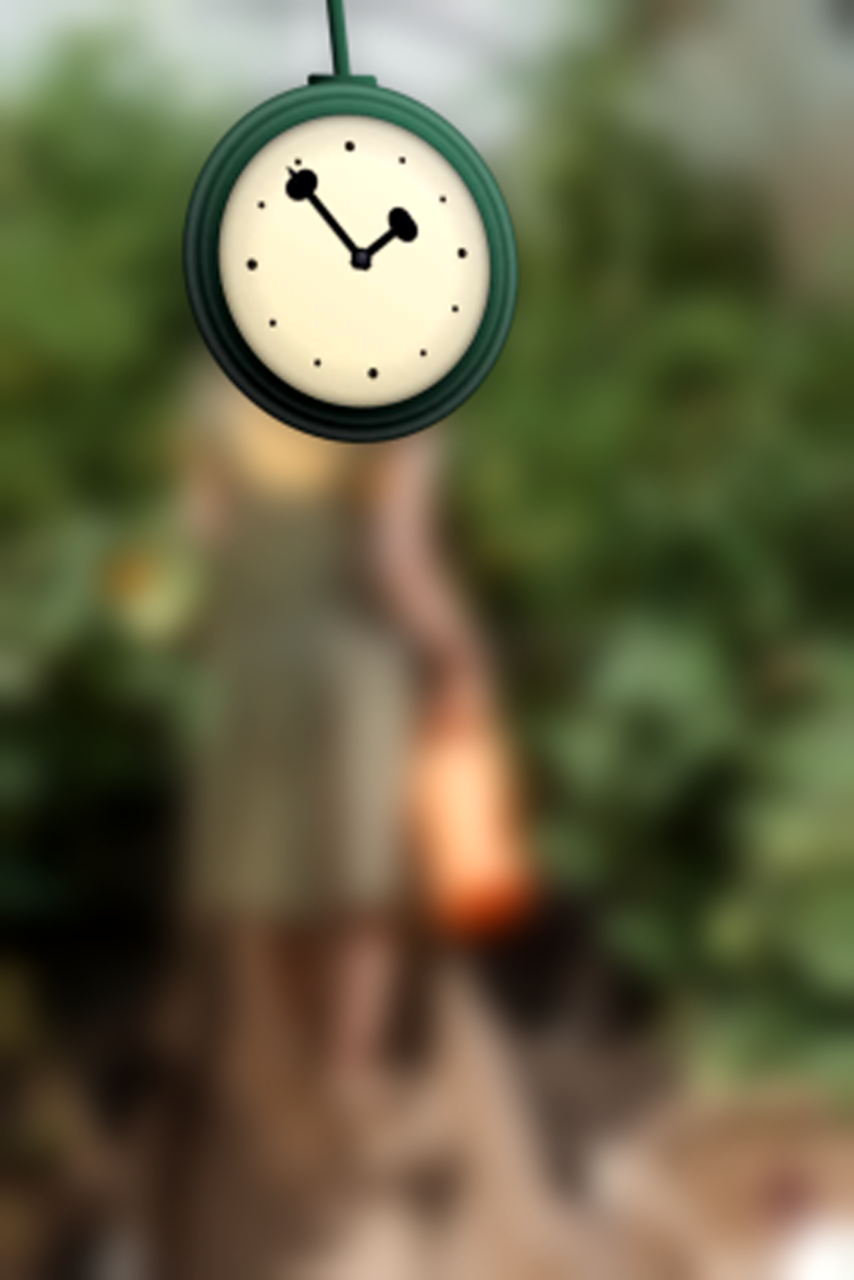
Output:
1 h 54 min
